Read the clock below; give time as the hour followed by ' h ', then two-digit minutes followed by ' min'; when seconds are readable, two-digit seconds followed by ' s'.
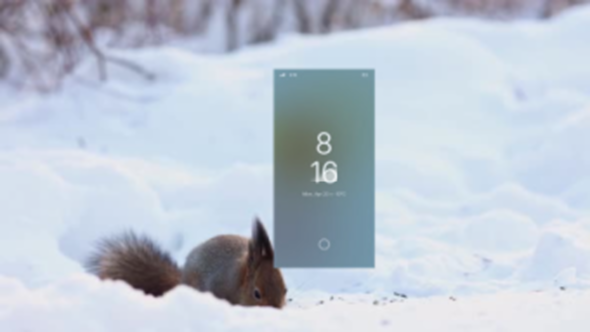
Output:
8 h 16 min
